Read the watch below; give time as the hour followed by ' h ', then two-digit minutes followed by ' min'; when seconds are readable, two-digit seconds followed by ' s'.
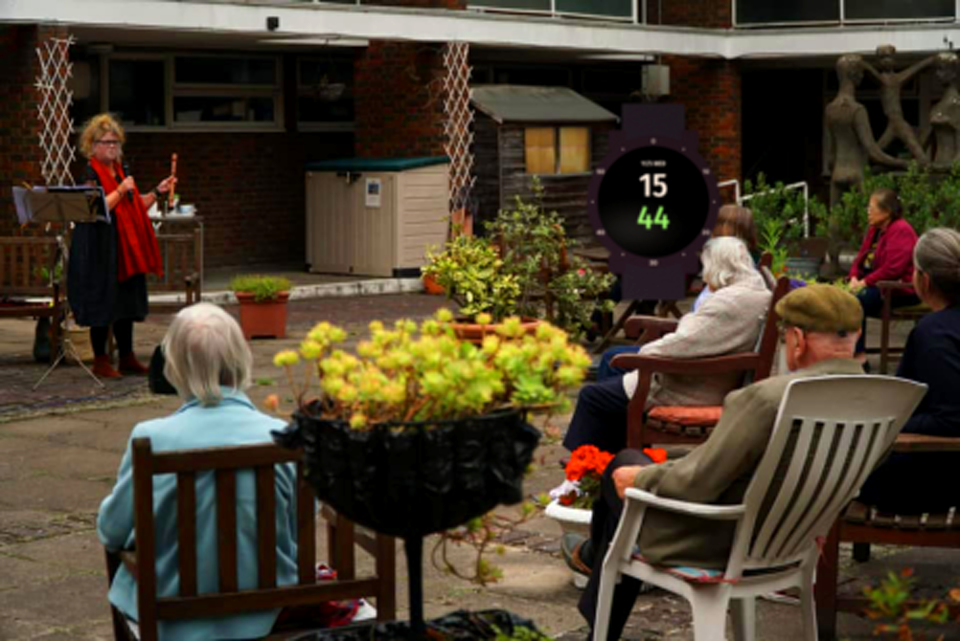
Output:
15 h 44 min
